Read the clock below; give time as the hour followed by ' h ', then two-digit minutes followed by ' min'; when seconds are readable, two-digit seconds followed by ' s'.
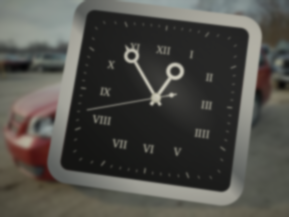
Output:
12 h 53 min 42 s
